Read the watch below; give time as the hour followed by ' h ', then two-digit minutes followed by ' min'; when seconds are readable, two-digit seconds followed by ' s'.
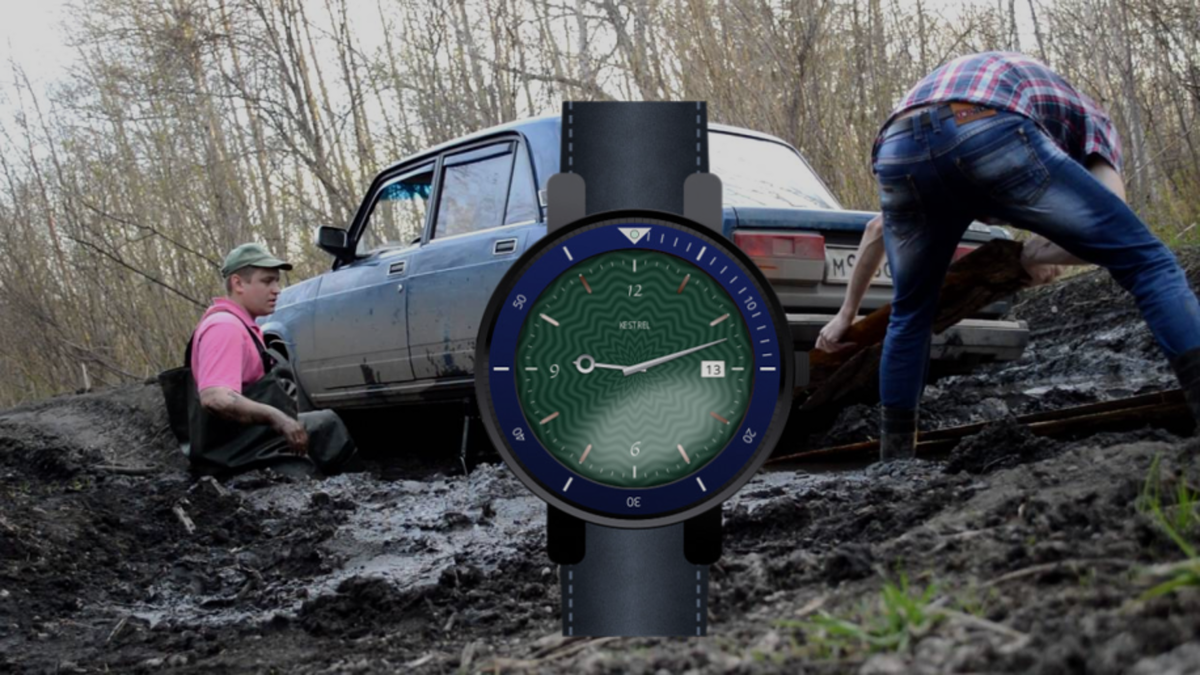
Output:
9 h 12 min
